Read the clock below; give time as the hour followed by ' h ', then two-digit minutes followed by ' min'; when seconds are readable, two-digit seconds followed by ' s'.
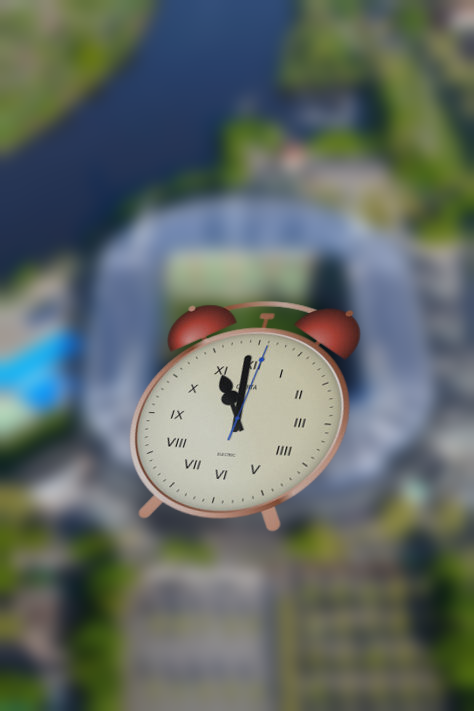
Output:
10 h 59 min 01 s
